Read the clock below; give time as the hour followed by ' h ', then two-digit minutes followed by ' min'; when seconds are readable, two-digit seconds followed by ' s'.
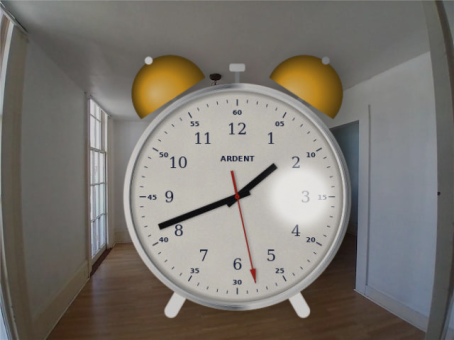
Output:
1 h 41 min 28 s
